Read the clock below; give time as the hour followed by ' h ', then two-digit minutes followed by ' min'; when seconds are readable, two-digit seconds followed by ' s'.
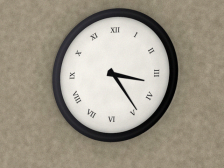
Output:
3 h 24 min
